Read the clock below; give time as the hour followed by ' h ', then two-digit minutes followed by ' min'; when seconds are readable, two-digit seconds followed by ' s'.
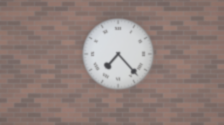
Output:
7 h 23 min
